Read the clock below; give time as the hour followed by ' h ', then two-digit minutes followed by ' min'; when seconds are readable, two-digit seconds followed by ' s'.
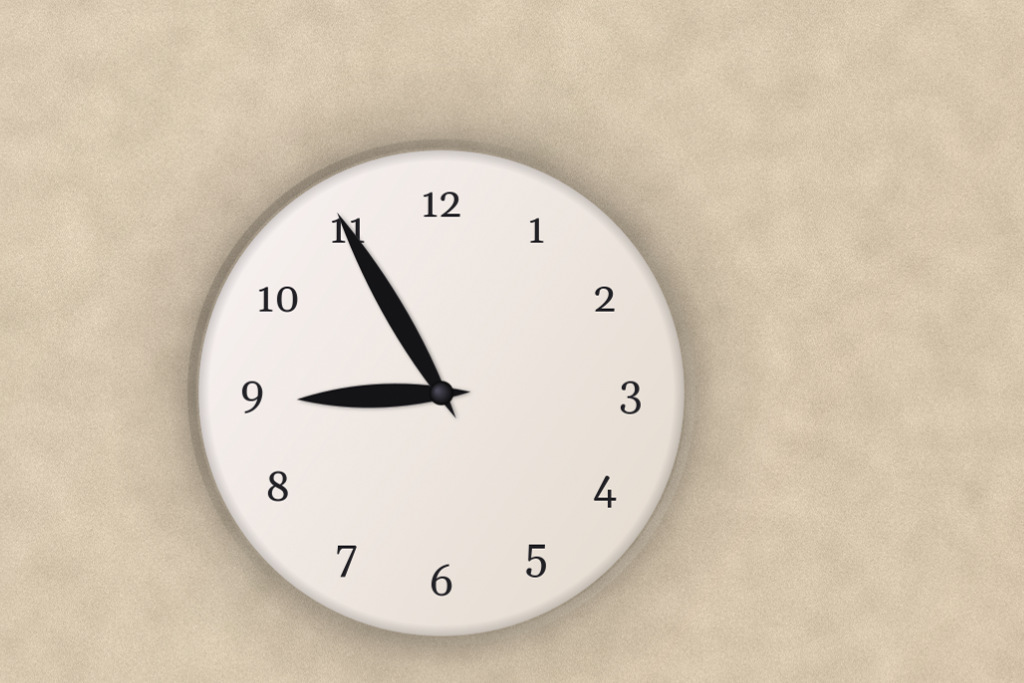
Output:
8 h 55 min
